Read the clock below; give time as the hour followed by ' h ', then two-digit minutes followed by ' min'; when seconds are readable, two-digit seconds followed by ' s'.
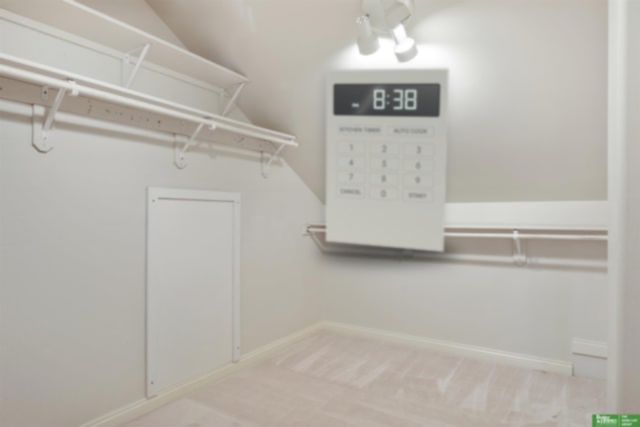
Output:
8 h 38 min
